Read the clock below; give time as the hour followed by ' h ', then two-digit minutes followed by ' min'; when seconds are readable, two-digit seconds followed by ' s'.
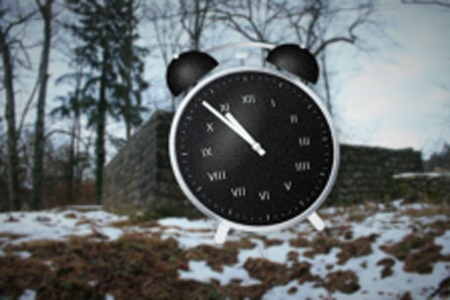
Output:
10 h 53 min
